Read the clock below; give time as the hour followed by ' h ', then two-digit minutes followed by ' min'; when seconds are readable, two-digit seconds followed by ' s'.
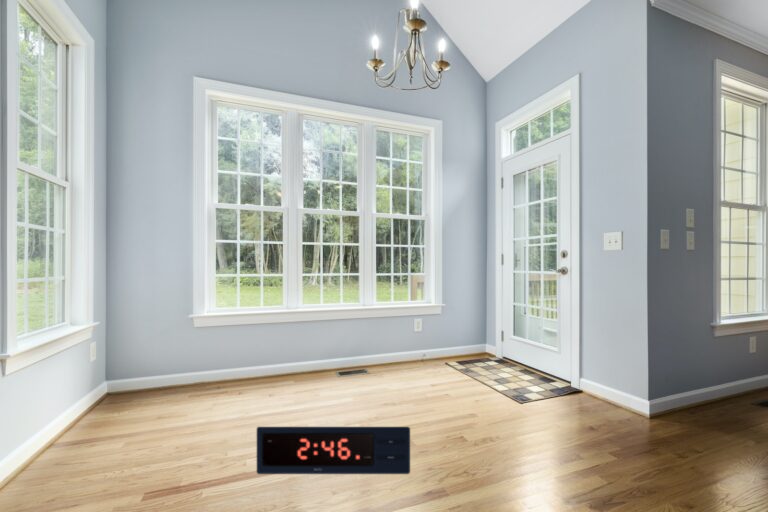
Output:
2 h 46 min
